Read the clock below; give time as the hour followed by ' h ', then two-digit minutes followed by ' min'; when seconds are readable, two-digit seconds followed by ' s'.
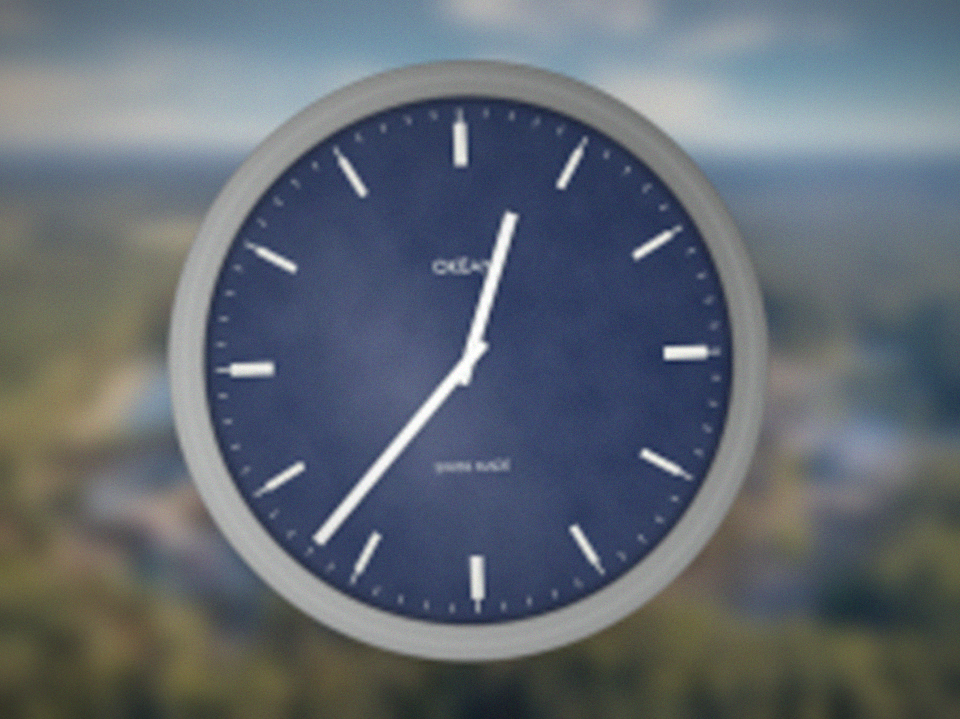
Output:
12 h 37 min
